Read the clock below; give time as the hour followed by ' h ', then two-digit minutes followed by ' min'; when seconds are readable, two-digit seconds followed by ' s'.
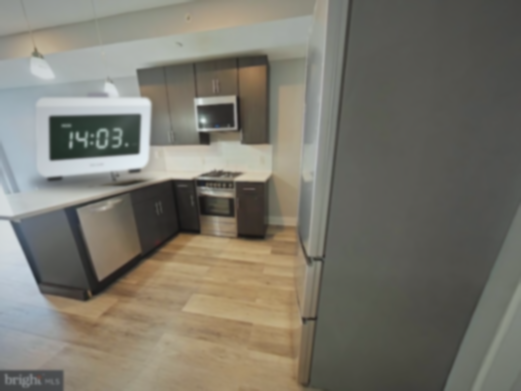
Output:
14 h 03 min
